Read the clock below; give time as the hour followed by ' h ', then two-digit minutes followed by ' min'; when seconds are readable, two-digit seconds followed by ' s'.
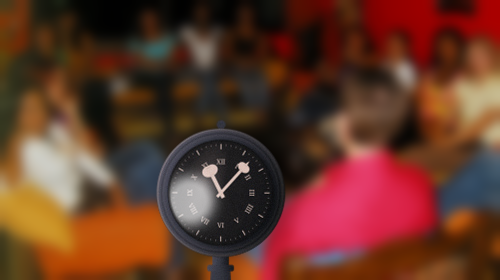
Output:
11 h 07 min
